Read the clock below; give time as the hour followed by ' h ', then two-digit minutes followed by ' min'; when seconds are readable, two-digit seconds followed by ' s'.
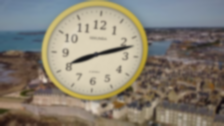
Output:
8 h 12 min
